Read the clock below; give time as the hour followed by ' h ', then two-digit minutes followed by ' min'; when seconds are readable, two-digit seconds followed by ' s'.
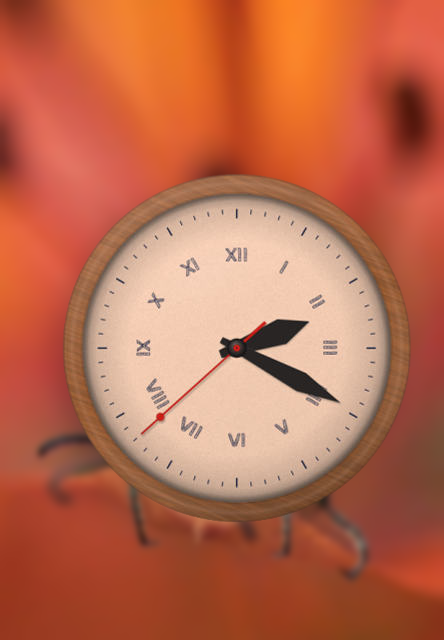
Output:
2 h 19 min 38 s
